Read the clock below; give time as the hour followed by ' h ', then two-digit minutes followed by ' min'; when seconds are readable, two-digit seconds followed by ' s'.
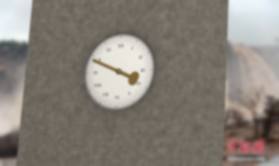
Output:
3 h 49 min
